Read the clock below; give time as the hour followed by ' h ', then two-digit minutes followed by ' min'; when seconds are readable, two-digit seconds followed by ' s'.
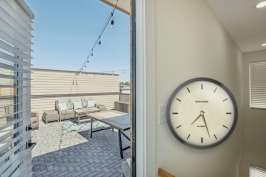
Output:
7 h 27 min
